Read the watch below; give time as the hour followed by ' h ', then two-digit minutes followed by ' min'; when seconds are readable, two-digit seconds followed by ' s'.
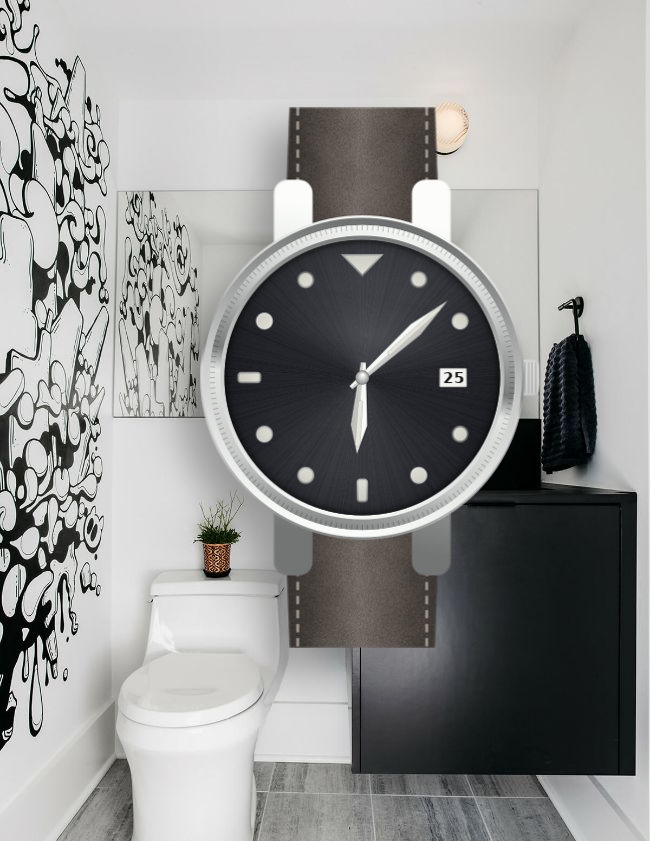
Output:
6 h 08 min
